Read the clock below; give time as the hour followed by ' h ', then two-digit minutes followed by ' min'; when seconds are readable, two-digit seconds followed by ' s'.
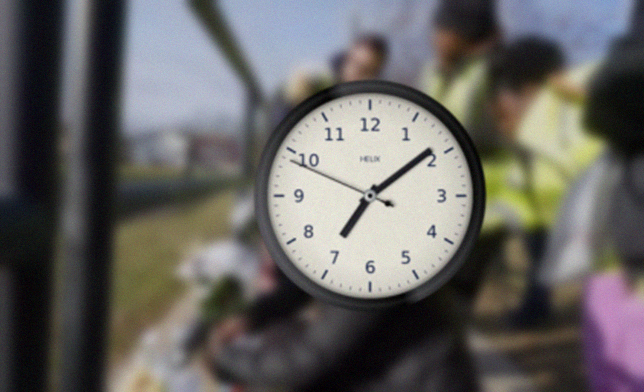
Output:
7 h 08 min 49 s
